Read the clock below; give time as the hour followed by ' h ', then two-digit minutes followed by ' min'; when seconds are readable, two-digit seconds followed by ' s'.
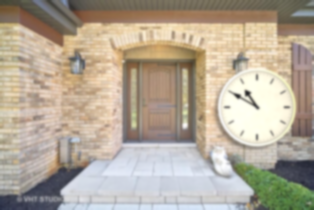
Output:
10 h 50 min
